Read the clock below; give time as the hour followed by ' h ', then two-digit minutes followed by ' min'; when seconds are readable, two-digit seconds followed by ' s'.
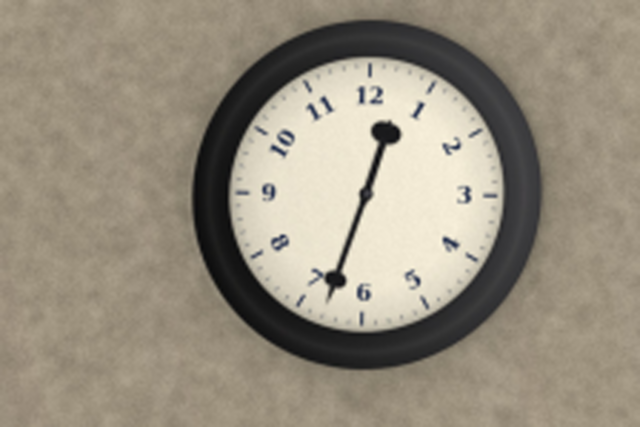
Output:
12 h 33 min
